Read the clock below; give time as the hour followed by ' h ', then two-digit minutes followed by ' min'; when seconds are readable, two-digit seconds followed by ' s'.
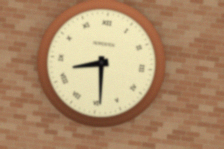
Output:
8 h 29 min
